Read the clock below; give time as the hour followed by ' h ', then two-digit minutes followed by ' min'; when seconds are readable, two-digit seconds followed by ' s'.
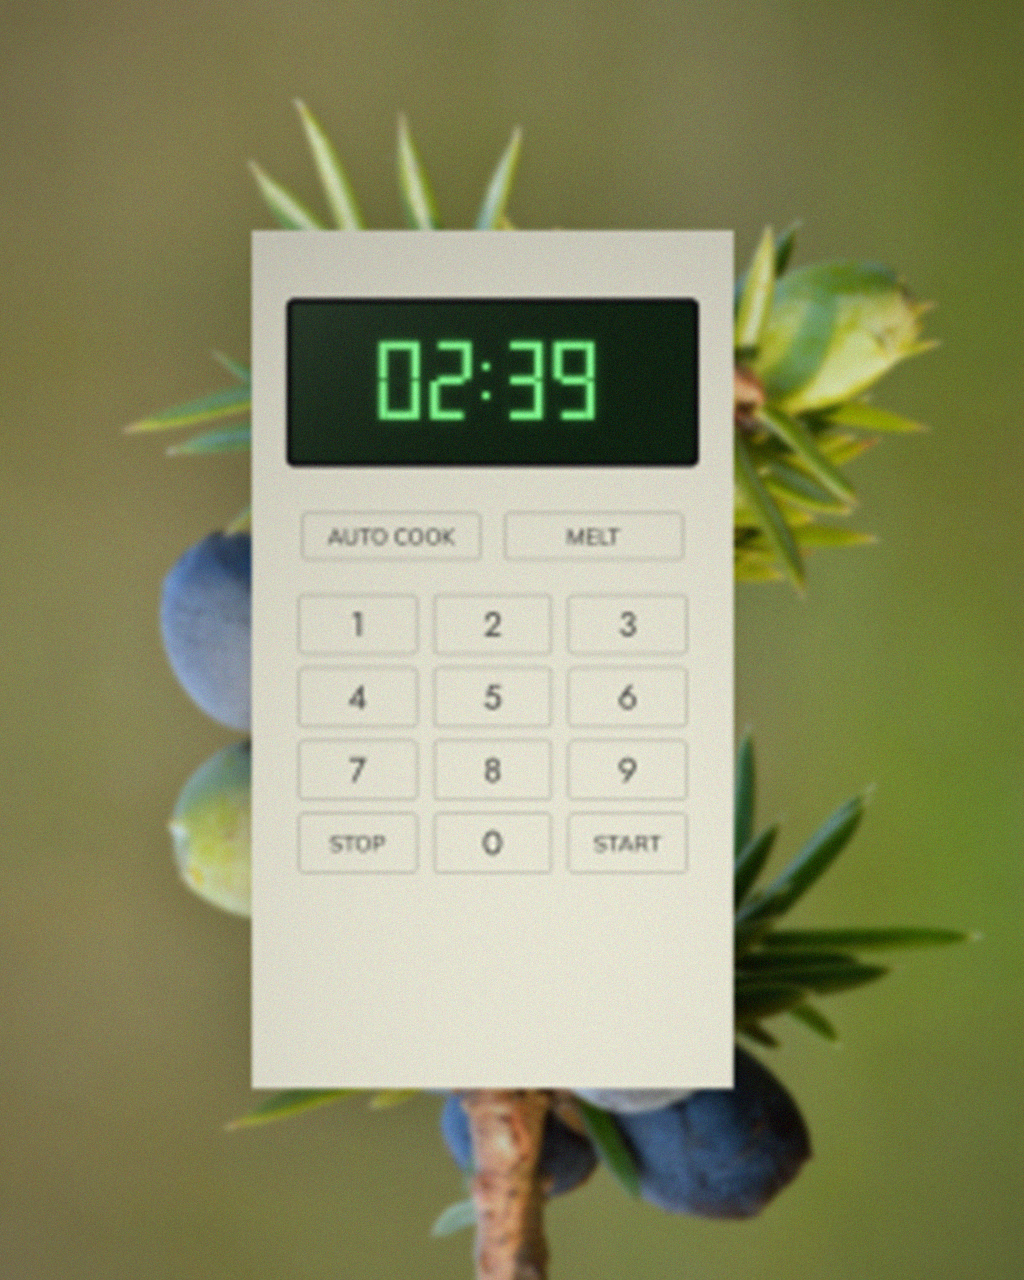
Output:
2 h 39 min
